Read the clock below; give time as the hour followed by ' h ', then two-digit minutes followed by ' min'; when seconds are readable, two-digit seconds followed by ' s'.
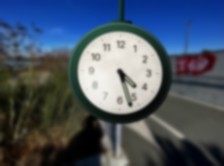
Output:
4 h 27 min
